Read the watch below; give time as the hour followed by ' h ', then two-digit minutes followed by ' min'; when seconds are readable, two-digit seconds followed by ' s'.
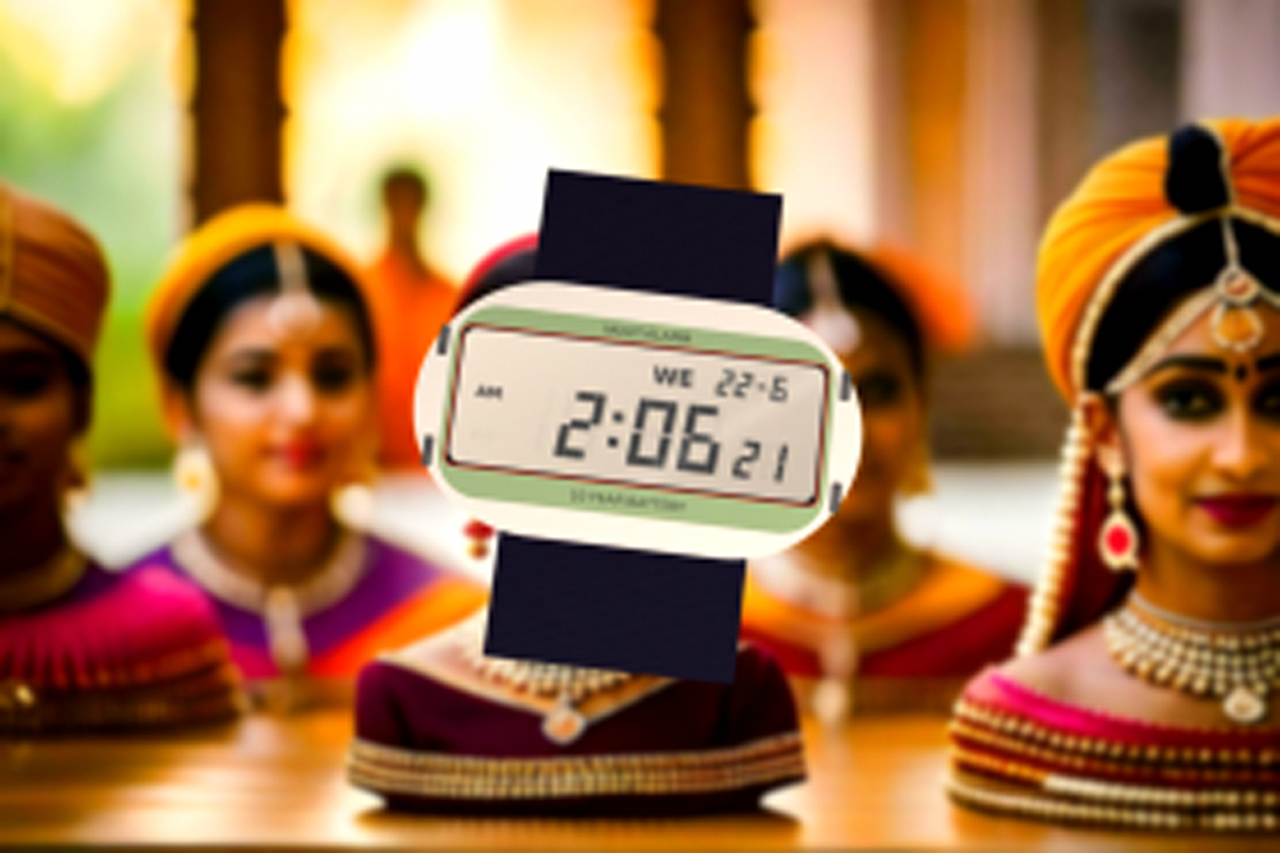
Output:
2 h 06 min 21 s
